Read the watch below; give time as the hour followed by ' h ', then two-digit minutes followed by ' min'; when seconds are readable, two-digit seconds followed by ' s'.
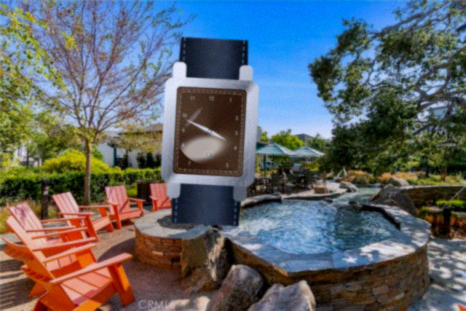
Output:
3 h 49 min
